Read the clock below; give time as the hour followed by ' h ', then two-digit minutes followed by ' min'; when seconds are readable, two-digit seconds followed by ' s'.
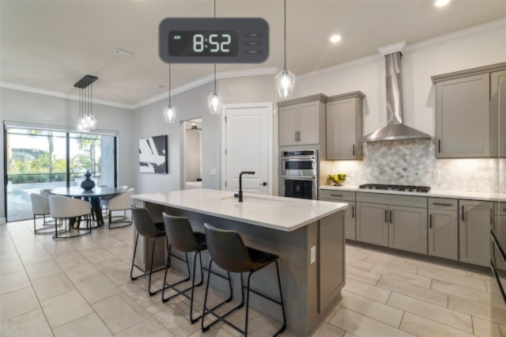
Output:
8 h 52 min
